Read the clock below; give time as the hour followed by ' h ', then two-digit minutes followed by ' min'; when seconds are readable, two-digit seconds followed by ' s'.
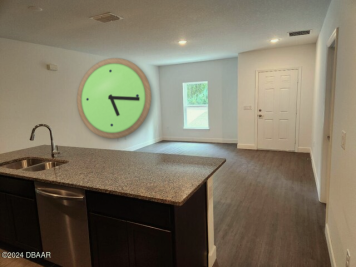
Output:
5 h 16 min
